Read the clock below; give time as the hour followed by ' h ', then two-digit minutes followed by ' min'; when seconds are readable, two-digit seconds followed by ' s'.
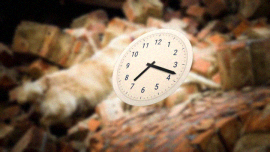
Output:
7 h 18 min
